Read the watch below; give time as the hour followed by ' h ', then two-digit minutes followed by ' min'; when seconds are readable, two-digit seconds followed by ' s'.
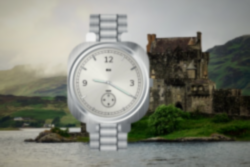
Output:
9 h 20 min
